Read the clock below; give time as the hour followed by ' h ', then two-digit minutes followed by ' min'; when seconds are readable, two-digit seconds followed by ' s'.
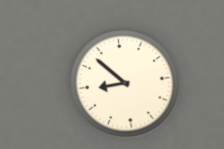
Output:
8 h 53 min
